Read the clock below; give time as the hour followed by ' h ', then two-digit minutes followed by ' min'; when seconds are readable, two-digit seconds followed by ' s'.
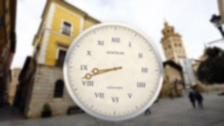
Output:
8 h 42 min
